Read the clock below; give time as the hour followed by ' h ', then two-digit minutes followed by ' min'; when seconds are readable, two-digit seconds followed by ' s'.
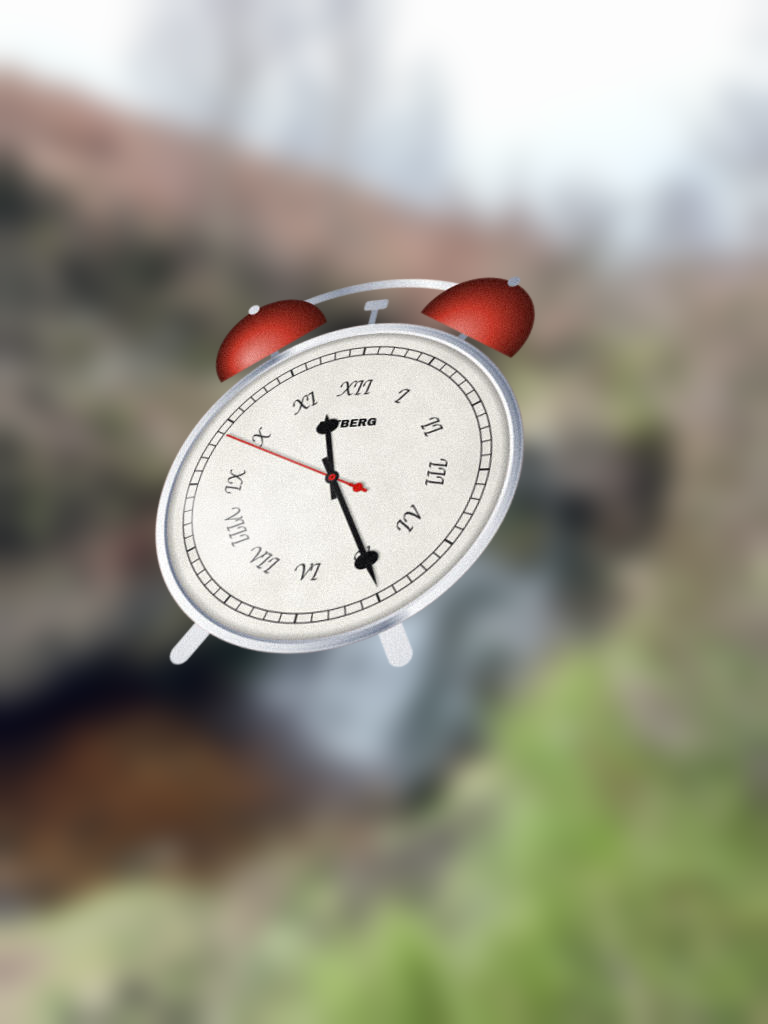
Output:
11 h 24 min 49 s
